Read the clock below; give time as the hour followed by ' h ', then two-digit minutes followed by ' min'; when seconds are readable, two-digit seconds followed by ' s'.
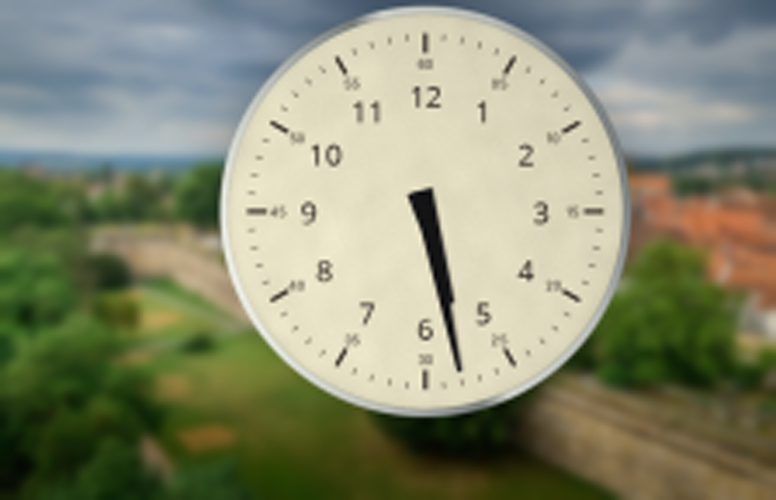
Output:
5 h 28 min
